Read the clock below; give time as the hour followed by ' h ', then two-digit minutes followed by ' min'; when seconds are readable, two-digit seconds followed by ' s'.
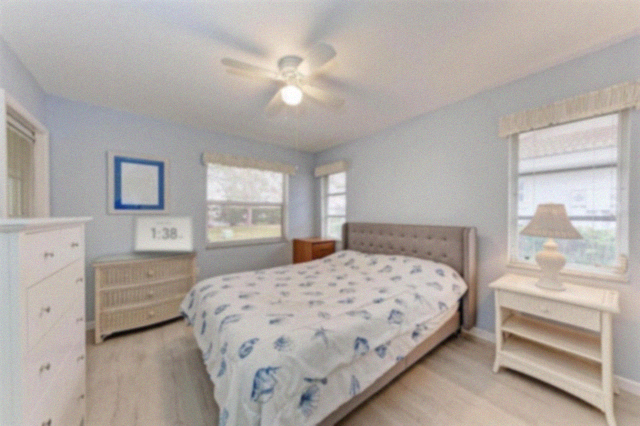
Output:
1 h 38 min
